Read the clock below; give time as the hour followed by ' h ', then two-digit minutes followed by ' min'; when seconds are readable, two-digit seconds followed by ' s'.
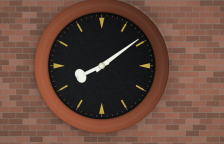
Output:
8 h 09 min
